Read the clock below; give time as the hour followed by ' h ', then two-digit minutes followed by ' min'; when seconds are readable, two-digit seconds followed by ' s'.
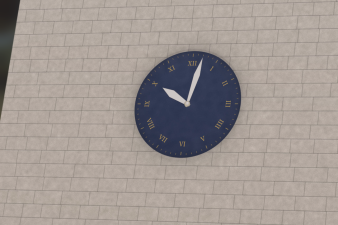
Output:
10 h 02 min
